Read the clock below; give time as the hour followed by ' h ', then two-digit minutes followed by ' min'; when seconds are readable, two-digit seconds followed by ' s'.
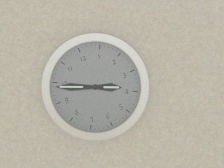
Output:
3 h 49 min
